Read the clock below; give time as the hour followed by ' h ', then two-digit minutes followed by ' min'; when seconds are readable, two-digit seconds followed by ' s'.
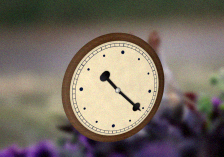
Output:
10 h 21 min
